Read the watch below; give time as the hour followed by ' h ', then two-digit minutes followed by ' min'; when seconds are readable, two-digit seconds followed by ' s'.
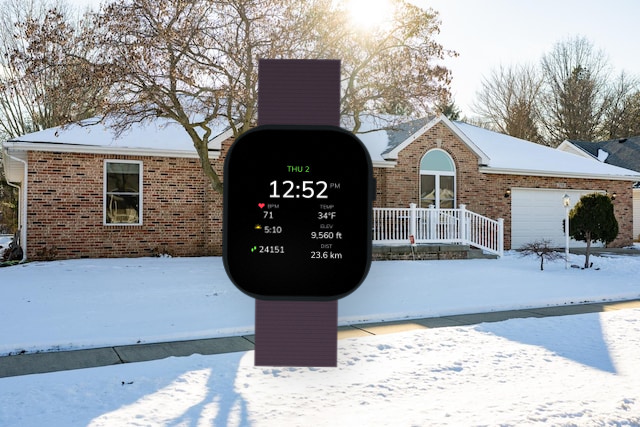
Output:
12 h 52 min
